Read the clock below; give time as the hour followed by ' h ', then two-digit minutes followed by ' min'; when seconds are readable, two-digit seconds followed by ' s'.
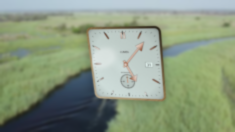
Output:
5 h 07 min
